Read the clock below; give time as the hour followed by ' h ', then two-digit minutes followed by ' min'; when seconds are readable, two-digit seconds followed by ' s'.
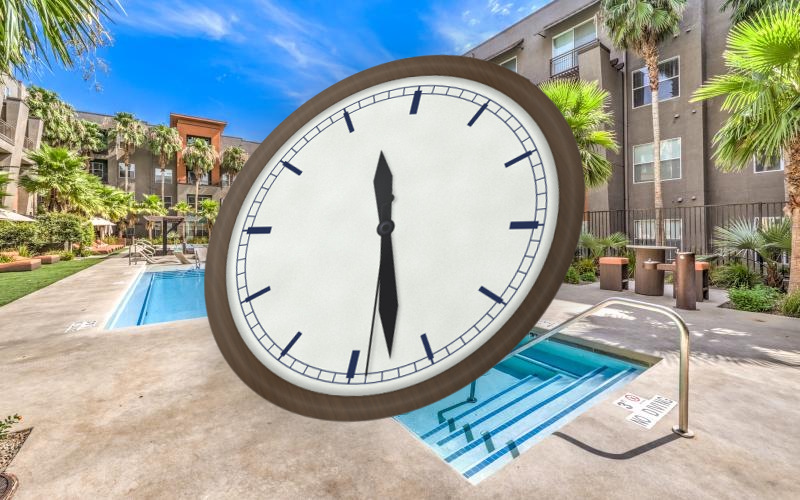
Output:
11 h 27 min 29 s
